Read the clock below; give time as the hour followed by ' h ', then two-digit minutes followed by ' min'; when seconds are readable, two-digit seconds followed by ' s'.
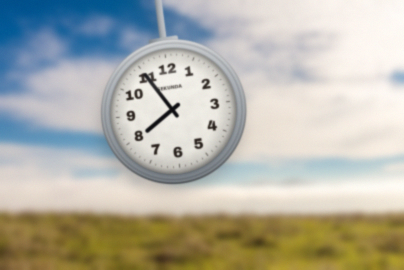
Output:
7 h 55 min
